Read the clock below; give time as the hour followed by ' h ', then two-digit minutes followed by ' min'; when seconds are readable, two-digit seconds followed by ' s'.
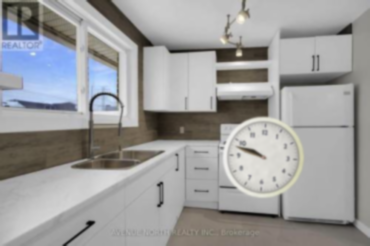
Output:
9 h 48 min
